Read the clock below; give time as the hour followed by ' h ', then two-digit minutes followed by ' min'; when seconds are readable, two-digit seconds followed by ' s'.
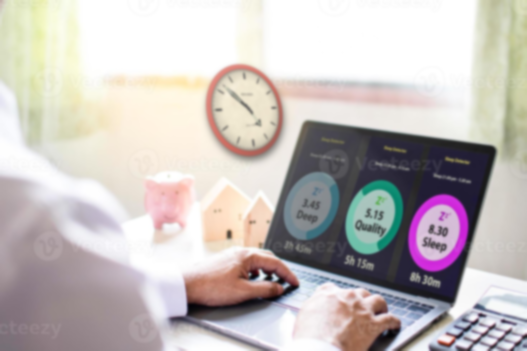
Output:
4 h 52 min
